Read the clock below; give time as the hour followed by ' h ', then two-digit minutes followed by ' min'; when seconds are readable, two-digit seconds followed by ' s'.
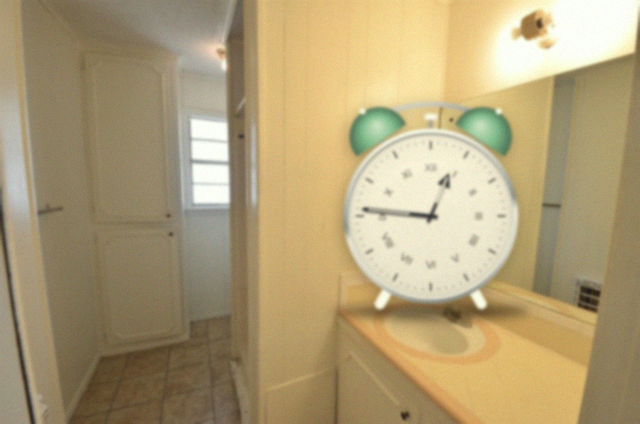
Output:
12 h 46 min
